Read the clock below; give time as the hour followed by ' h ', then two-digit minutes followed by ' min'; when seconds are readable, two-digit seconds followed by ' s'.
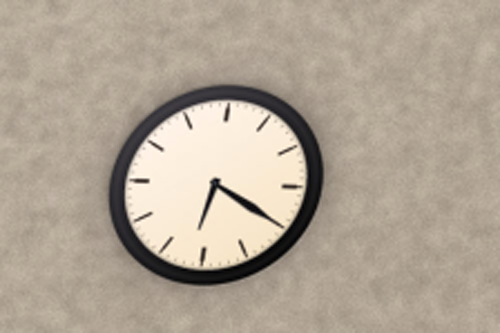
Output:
6 h 20 min
